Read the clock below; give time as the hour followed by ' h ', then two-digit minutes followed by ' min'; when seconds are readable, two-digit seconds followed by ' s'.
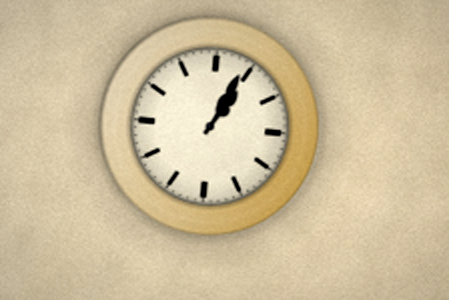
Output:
1 h 04 min
